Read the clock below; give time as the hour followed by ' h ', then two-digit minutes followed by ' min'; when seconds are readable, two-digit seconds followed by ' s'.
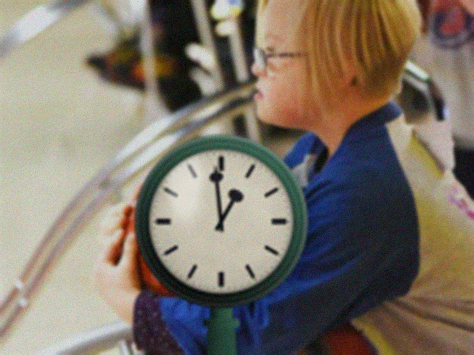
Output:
12 h 59 min
